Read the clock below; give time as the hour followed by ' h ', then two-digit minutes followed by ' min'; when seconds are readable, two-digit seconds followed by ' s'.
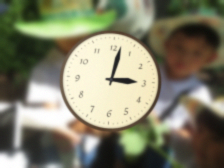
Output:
3 h 02 min
